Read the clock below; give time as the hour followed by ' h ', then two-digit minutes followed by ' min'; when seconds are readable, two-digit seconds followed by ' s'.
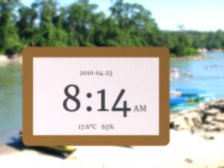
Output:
8 h 14 min
